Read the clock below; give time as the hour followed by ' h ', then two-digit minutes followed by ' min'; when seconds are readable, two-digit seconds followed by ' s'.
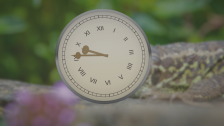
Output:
9 h 46 min
